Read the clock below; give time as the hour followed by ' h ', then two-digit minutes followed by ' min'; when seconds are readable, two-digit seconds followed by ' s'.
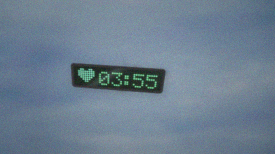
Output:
3 h 55 min
